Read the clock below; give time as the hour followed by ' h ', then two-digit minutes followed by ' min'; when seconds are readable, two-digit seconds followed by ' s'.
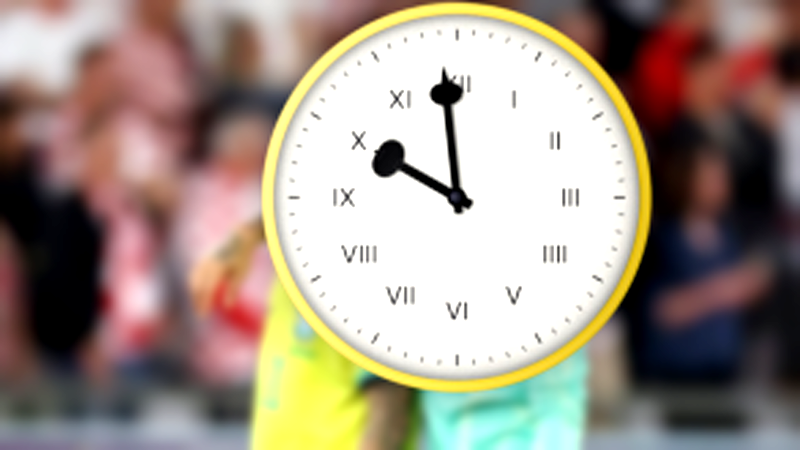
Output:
9 h 59 min
